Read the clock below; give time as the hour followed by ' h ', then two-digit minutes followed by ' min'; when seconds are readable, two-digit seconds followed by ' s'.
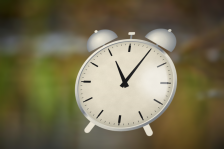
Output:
11 h 05 min
